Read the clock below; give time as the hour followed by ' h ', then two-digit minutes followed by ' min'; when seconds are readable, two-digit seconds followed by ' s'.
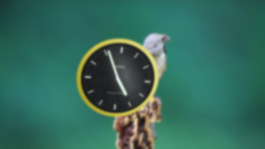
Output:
4 h 56 min
